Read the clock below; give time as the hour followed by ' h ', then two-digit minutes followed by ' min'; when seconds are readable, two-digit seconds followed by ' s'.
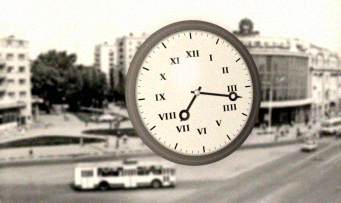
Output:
7 h 17 min
